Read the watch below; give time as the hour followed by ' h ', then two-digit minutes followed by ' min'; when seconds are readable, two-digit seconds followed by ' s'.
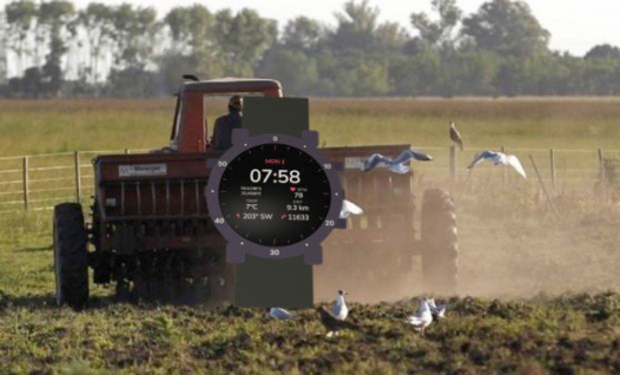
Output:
7 h 58 min
